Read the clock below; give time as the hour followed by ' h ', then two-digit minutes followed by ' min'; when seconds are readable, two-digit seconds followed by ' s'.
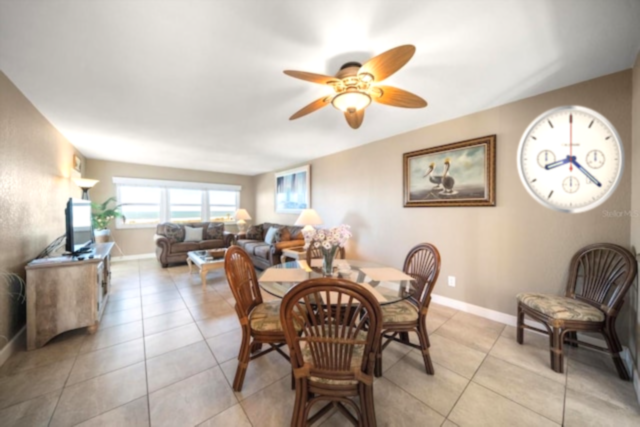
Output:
8 h 22 min
